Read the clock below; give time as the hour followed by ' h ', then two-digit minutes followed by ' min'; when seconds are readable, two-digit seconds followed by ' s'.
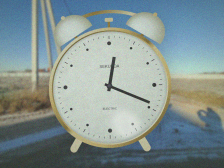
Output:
12 h 19 min
